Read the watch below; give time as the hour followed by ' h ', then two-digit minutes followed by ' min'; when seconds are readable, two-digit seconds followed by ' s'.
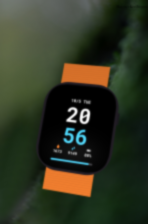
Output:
20 h 56 min
